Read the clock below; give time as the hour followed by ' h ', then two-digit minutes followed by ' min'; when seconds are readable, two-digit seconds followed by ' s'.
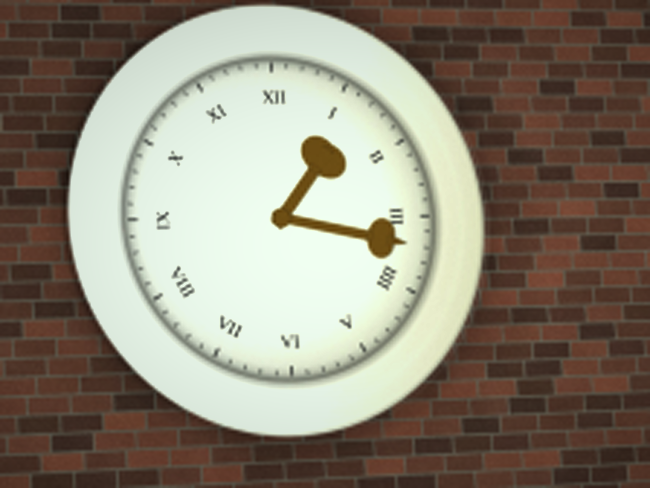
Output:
1 h 17 min
